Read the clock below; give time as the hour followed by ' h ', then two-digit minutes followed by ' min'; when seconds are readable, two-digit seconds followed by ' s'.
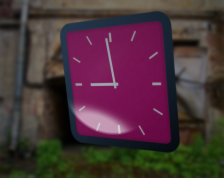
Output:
8 h 59 min
